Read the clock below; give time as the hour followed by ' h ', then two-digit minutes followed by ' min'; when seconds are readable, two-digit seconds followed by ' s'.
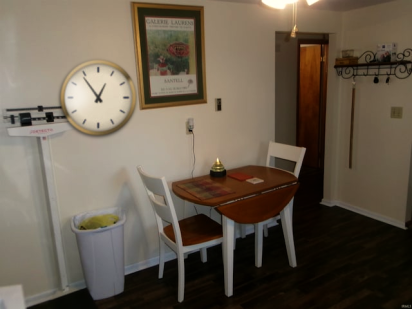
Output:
12 h 54 min
